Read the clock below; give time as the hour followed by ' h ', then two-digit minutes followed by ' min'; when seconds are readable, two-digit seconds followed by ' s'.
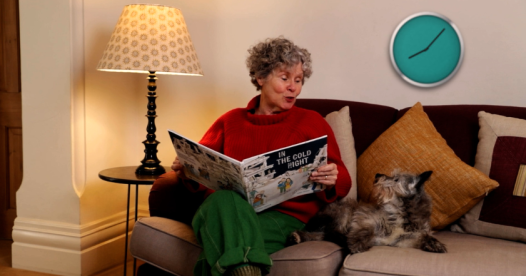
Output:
8 h 07 min
